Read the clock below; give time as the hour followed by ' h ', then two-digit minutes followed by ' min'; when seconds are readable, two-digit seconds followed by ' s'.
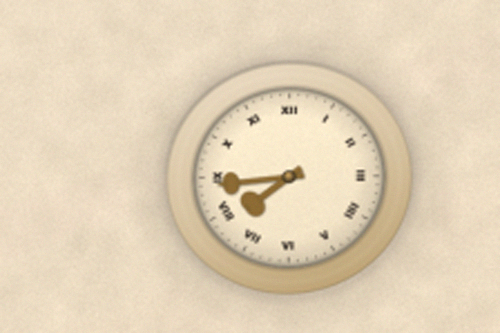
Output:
7 h 44 min
